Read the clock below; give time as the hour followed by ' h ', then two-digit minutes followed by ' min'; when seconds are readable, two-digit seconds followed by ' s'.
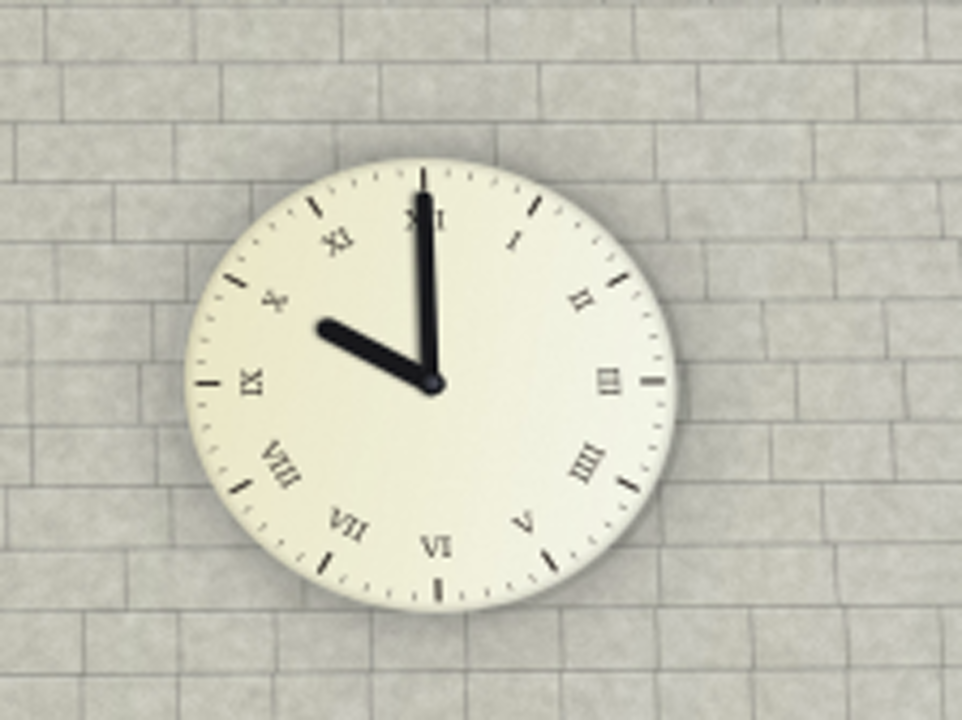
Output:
10 h 00 min
